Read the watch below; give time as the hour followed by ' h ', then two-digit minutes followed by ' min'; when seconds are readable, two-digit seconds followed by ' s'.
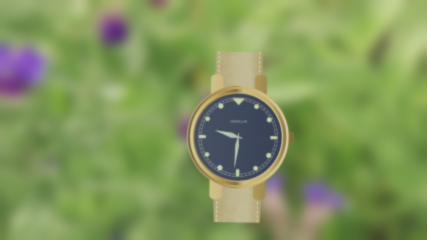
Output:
9 h 31 min
